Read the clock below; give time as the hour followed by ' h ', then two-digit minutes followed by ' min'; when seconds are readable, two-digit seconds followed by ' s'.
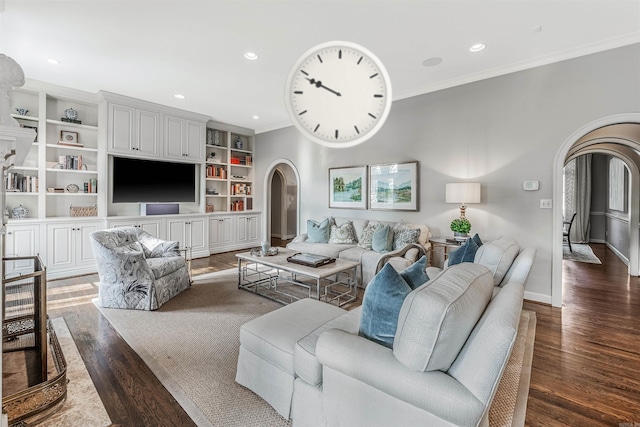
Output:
9 h 49 min
